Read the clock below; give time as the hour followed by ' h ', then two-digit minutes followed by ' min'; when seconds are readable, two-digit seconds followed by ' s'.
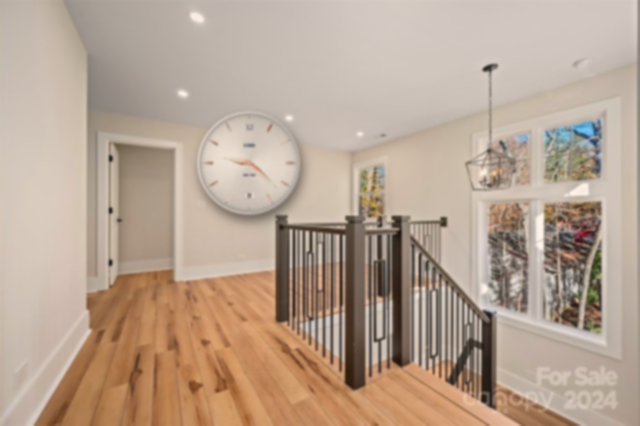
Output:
9 h 22 min
